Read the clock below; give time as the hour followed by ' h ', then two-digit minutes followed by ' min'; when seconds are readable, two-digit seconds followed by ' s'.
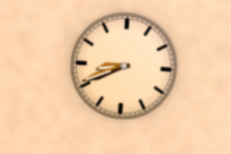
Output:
8 h 41 min
